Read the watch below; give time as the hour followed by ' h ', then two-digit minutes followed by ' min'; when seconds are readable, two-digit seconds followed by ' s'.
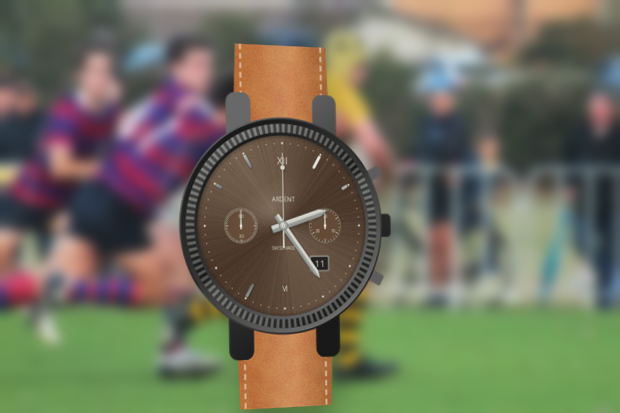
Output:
2 h 24 min
